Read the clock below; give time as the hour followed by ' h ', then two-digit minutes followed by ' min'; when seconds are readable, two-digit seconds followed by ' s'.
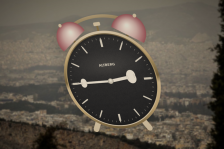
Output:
2 h 45 min
